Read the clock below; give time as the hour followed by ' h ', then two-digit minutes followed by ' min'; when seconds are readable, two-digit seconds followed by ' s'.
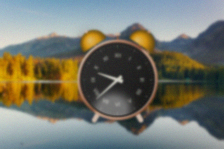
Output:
9 h 38 min
